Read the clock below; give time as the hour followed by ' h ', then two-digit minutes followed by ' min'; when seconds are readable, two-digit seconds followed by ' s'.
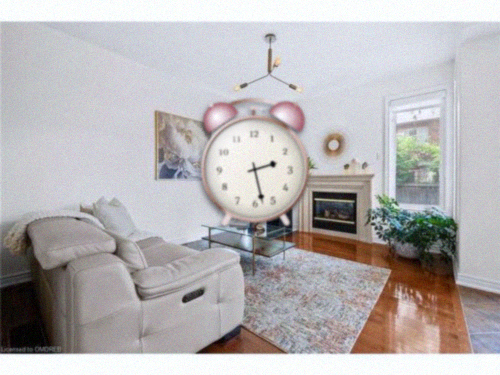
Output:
2 h 28 min
